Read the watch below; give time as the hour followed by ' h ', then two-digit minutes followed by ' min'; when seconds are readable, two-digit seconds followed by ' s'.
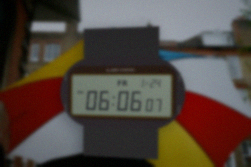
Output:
6 h 06 min 07 s
